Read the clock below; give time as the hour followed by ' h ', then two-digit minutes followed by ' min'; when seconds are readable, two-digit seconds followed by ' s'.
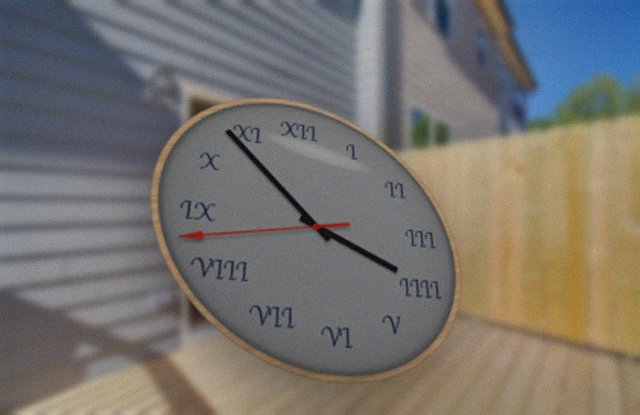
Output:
3 h 53 min 43 s
